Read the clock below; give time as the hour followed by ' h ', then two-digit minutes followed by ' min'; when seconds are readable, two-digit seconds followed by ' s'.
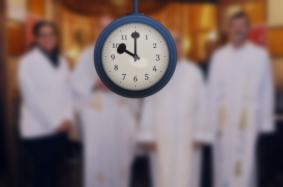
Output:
10 h 00 min
